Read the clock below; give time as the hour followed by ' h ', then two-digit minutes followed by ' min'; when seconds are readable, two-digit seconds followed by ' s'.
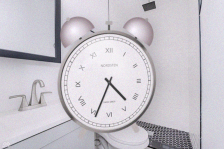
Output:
4 h 34 min
